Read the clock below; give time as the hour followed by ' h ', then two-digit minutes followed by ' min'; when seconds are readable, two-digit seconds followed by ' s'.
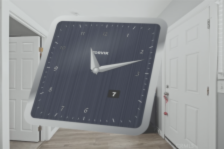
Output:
11 h 12 min
